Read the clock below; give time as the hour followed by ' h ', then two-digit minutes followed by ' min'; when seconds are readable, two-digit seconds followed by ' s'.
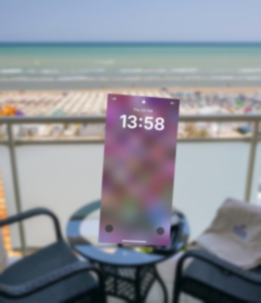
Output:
13 h 58 min
